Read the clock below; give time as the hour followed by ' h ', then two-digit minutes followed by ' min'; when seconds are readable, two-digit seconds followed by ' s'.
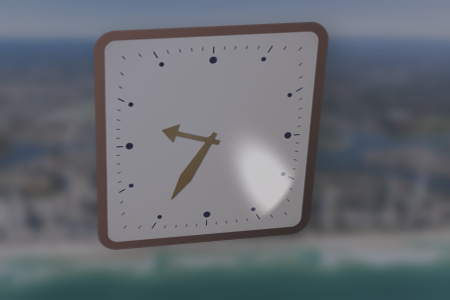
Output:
9 h 35 min
